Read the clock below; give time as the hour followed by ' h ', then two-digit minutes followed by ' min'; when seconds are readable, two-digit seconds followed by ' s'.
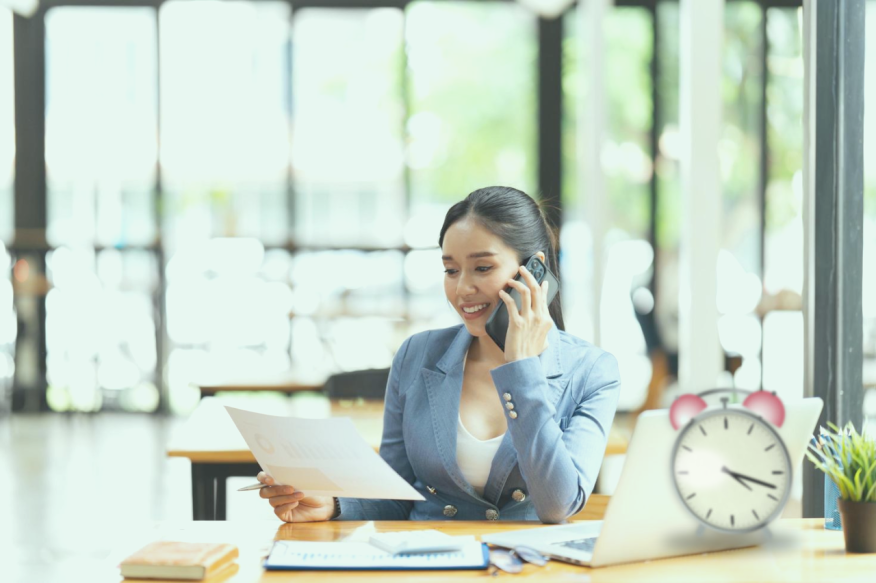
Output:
4 h 18 min
